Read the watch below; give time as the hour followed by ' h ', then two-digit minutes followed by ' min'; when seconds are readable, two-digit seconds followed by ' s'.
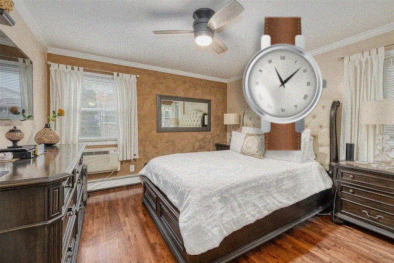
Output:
11 h 08 min
